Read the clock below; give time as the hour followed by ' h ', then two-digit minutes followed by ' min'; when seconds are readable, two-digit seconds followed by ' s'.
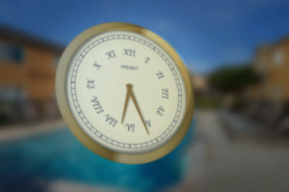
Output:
6 h 26 min
